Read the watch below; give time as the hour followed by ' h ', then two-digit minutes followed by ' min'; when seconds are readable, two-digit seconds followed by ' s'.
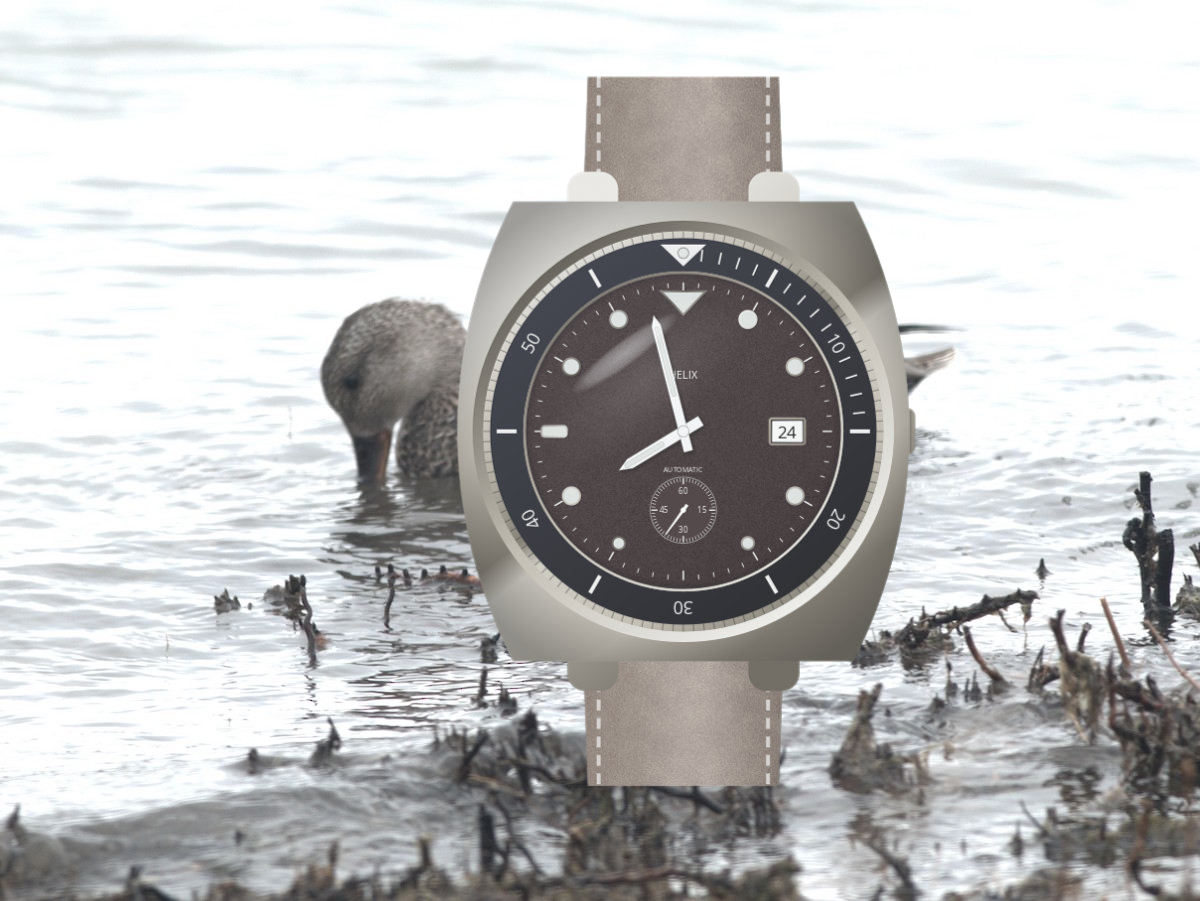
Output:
7 h 57 min 36 s
